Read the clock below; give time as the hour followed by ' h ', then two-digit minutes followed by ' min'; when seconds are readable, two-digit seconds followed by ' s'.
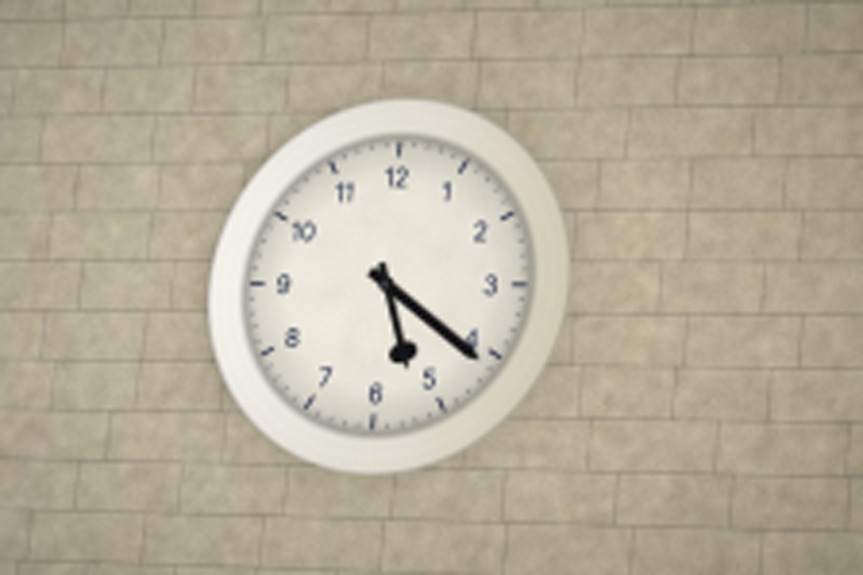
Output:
5 h 21 min
